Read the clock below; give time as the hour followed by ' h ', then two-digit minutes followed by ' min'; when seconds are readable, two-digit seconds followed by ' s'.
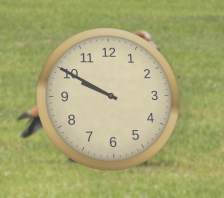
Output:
9 h 50 min
